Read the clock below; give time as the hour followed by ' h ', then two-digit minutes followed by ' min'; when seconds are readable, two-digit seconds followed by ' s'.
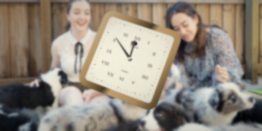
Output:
11 h 51 min
